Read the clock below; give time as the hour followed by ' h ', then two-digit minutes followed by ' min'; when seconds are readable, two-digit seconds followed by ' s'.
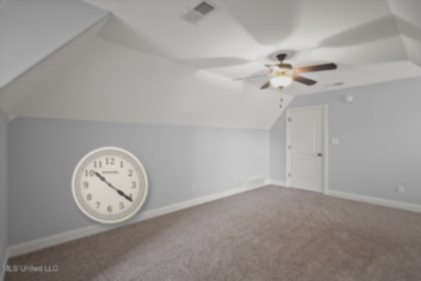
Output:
10 h 21 min
